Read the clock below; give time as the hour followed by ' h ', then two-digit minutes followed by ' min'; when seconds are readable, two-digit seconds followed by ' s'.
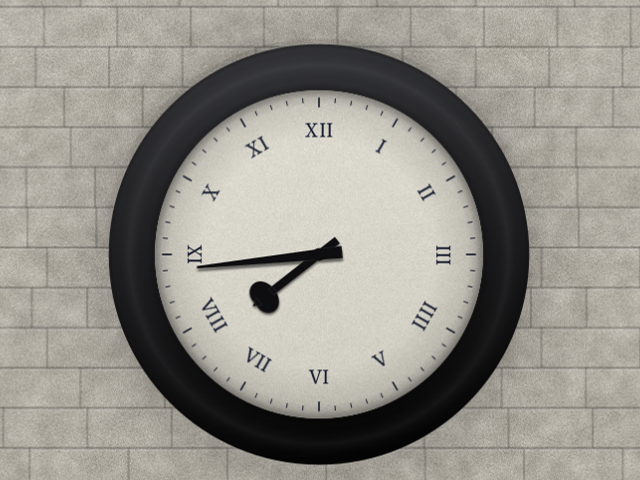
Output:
7 h 44 min
